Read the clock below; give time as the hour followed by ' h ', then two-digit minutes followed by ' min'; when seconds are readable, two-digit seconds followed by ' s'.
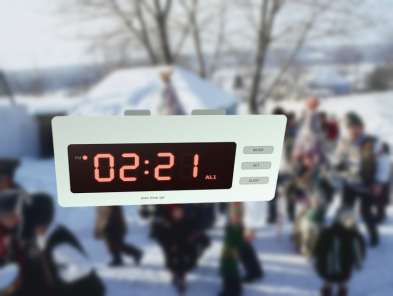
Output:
2 h 21 min
